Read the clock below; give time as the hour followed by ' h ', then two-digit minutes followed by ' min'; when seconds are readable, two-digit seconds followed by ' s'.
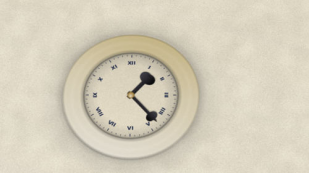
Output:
1 h 23 min
